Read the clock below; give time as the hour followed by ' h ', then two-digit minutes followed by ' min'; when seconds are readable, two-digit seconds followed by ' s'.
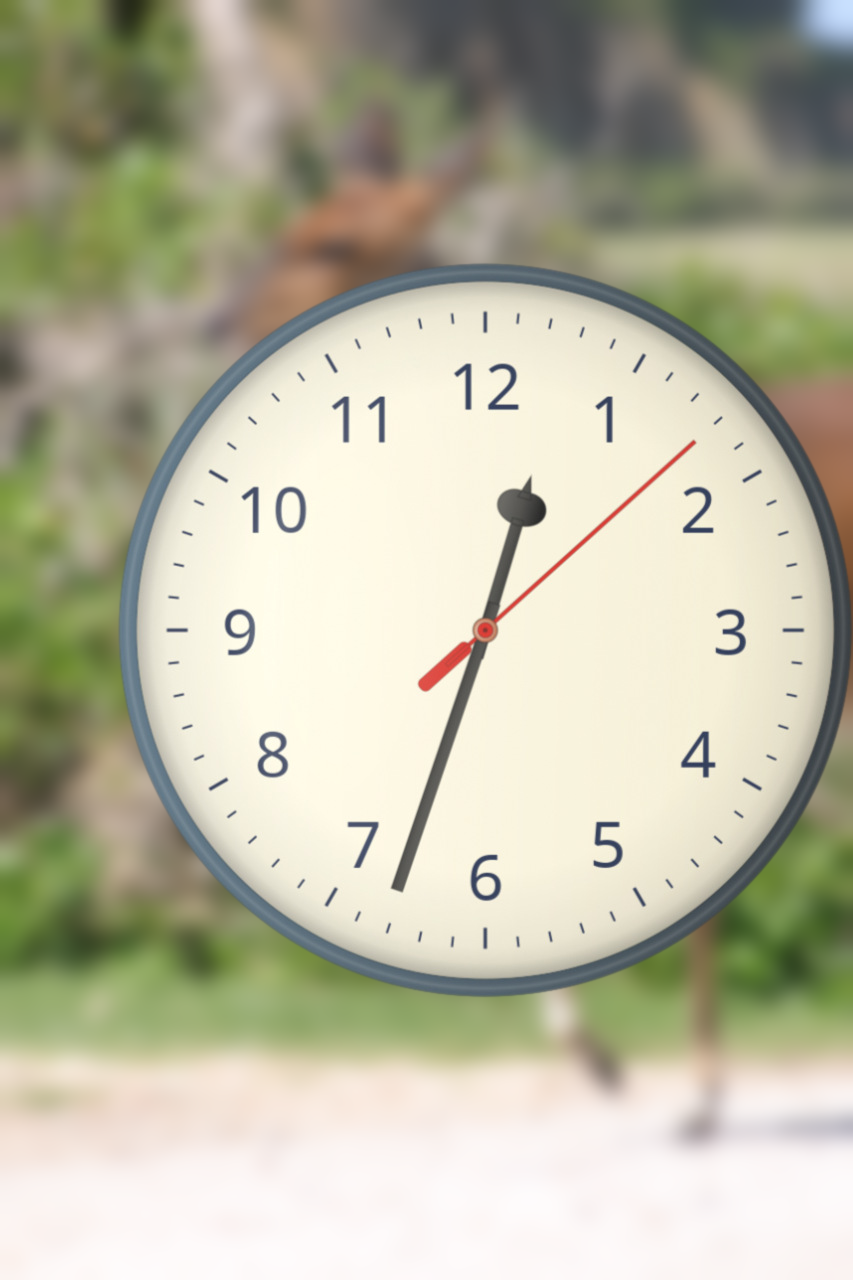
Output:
12 h 33 min 08 s
